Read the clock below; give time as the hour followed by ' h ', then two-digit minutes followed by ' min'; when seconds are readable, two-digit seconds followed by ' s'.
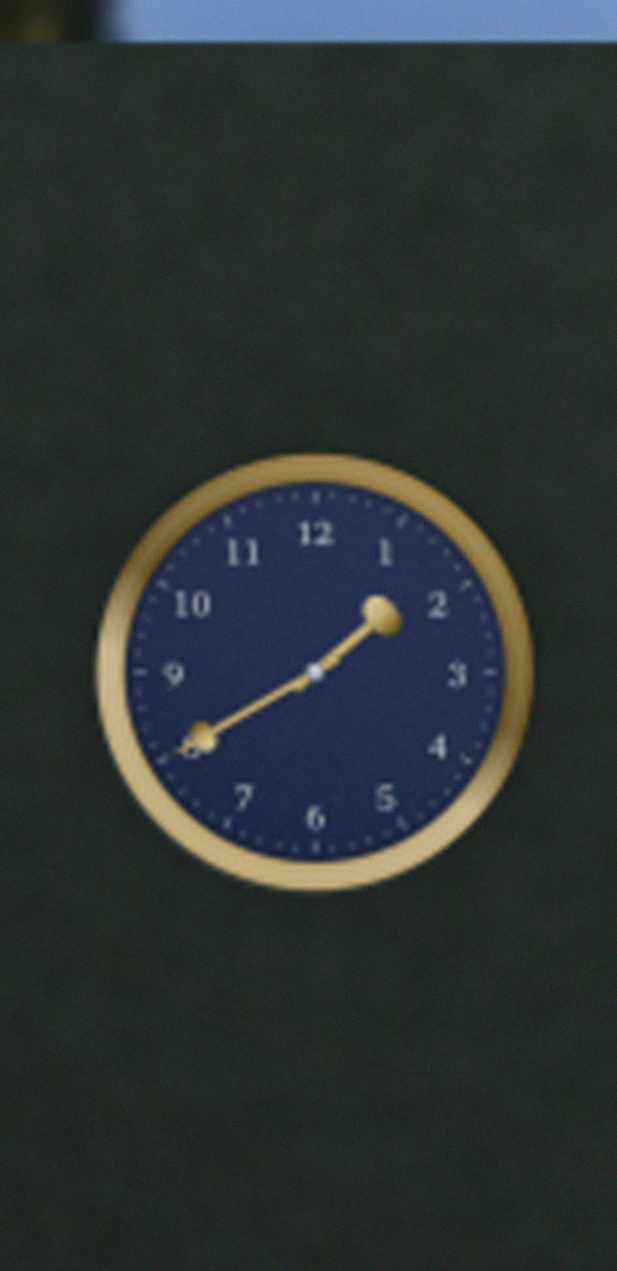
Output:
1 h 40 min
